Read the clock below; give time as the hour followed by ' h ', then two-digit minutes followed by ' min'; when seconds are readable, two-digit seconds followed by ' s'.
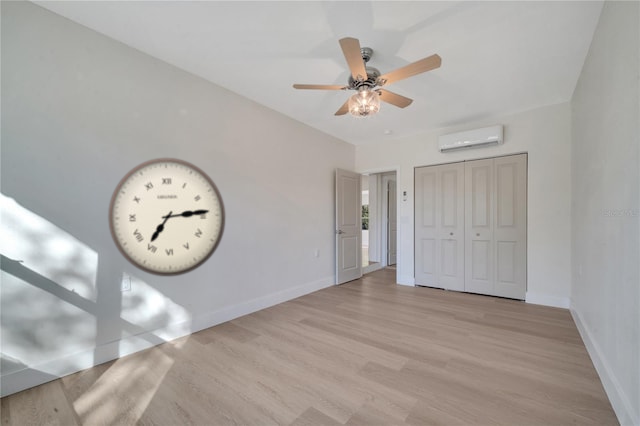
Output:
7 h 14 min
